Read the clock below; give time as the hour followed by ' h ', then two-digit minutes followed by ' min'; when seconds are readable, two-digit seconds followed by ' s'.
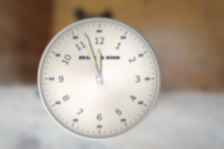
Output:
11 h 57 min
